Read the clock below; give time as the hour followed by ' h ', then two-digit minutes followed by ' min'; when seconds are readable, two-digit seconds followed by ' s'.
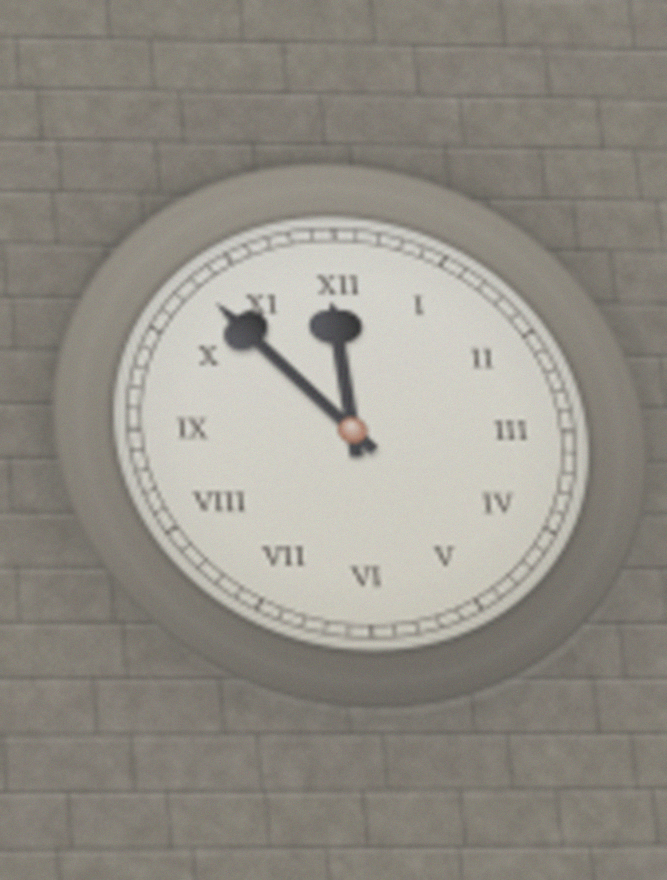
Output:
11 h 53 min
